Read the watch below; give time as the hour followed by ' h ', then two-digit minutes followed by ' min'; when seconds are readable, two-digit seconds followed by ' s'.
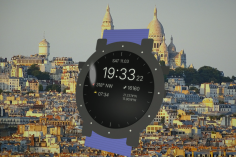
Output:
19 h 33 min
